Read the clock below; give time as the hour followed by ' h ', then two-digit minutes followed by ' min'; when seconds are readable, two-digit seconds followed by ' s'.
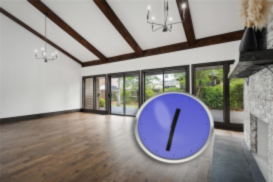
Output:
12 h 32 min
